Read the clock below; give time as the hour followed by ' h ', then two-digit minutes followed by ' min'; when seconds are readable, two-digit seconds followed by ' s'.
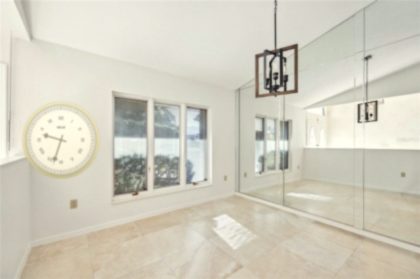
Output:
9 h 33 min
